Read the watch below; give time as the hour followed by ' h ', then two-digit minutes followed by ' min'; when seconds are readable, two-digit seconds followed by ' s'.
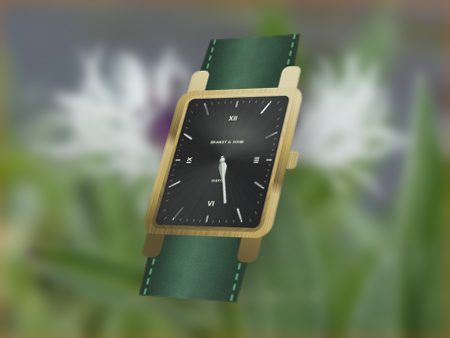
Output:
5 h 27 min
